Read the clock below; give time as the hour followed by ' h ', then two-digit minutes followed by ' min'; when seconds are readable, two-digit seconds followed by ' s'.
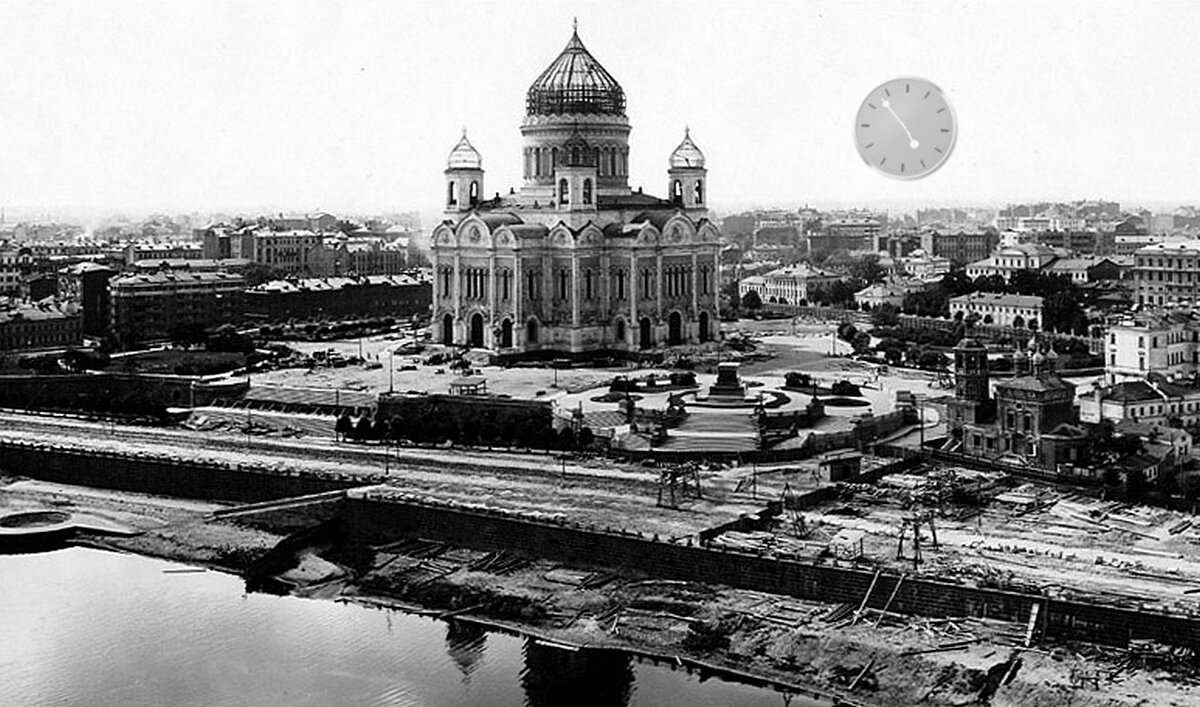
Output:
4 h 53 min
